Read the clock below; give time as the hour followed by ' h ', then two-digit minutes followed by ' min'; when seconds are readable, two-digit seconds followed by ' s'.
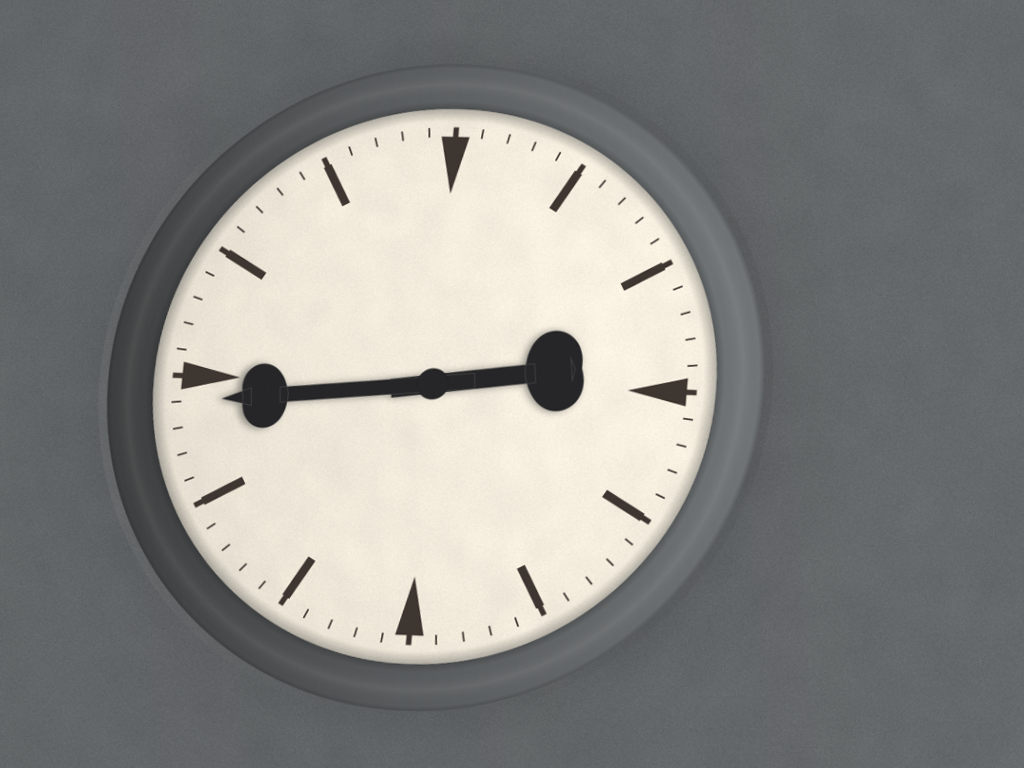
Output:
2 h 44 min
